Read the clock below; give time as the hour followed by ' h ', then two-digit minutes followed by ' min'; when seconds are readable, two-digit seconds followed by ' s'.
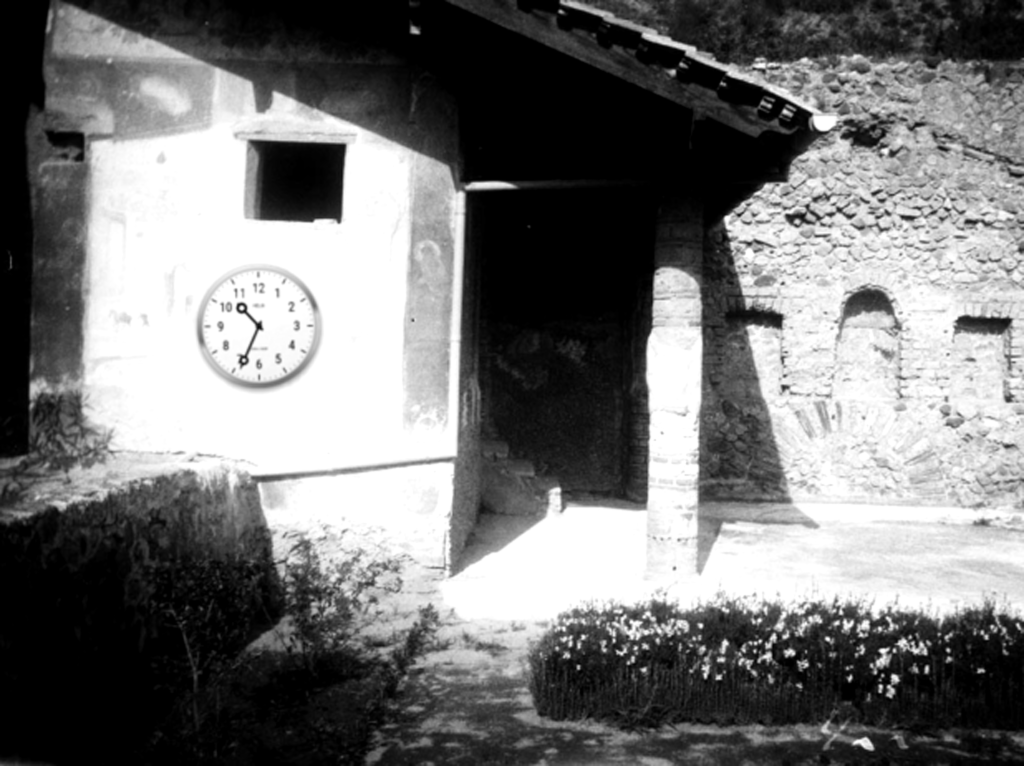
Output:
10 h 34 min
